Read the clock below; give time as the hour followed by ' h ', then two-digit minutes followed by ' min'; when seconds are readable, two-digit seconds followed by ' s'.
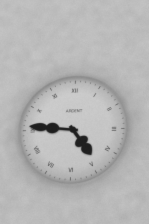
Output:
4 h 46 min
